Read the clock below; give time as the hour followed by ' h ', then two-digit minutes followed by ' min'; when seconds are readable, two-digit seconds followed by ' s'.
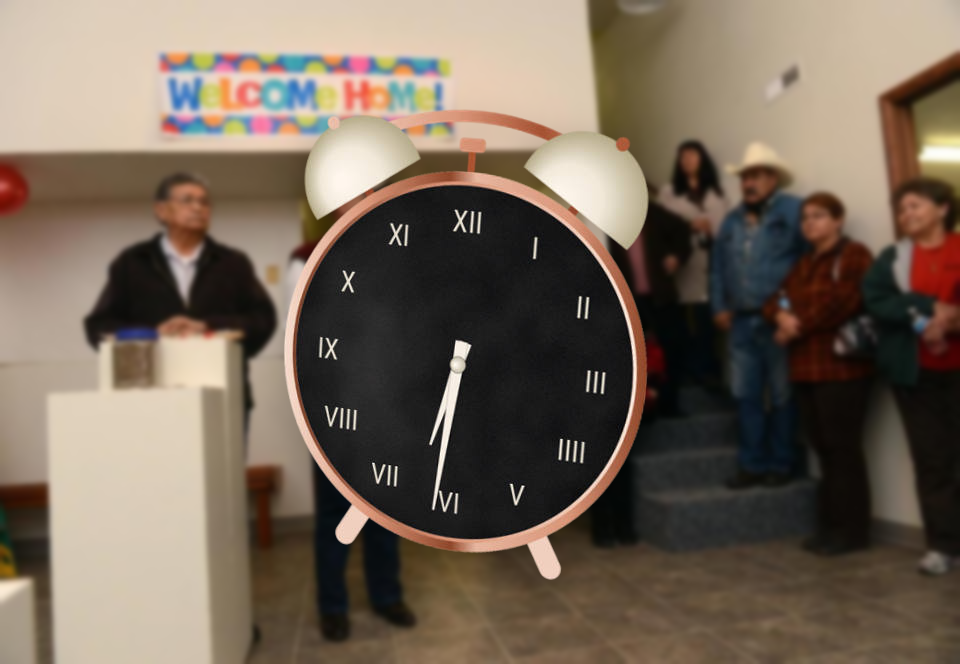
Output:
6 h 31 min
